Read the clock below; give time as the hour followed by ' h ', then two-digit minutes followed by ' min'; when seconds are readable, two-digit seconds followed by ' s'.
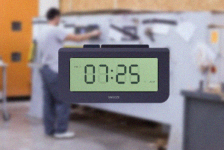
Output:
7 h 25 min
